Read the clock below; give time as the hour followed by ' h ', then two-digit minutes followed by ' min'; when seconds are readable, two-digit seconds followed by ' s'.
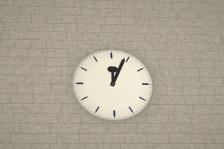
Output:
12 h 04 min
